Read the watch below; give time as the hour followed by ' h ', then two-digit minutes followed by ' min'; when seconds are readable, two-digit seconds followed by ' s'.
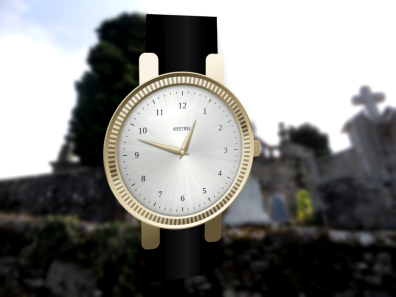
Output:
12 h 48 min
